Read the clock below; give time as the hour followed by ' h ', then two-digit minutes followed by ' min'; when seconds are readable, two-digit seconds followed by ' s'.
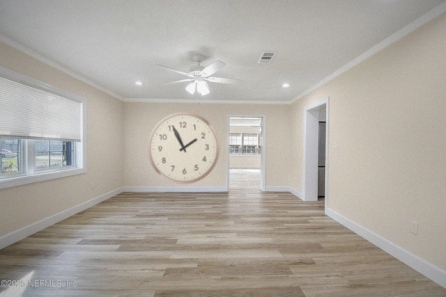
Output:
1 h 56 min
